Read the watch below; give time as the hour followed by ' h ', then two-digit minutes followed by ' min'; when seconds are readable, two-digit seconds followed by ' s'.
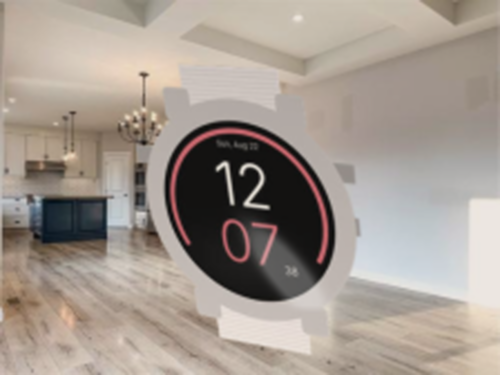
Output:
12 h 07 min
